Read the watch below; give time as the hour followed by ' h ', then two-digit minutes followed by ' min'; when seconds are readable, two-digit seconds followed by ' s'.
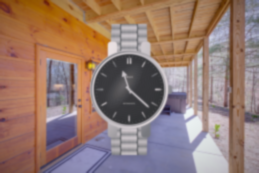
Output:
11 h 22 min
